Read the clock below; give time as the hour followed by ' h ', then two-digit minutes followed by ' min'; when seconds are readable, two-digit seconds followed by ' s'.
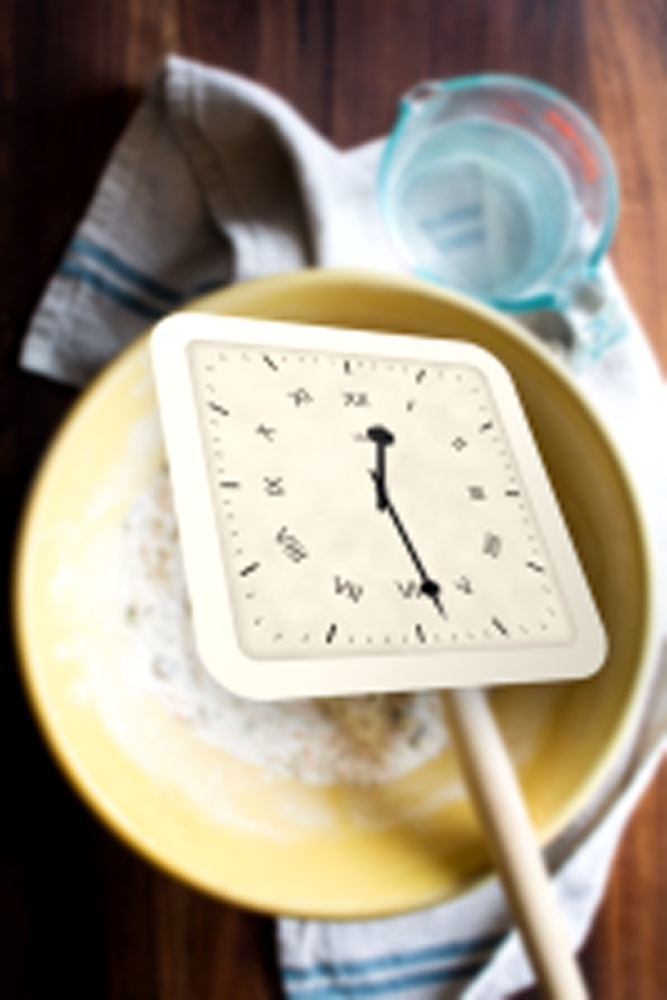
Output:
12 h 28 min
